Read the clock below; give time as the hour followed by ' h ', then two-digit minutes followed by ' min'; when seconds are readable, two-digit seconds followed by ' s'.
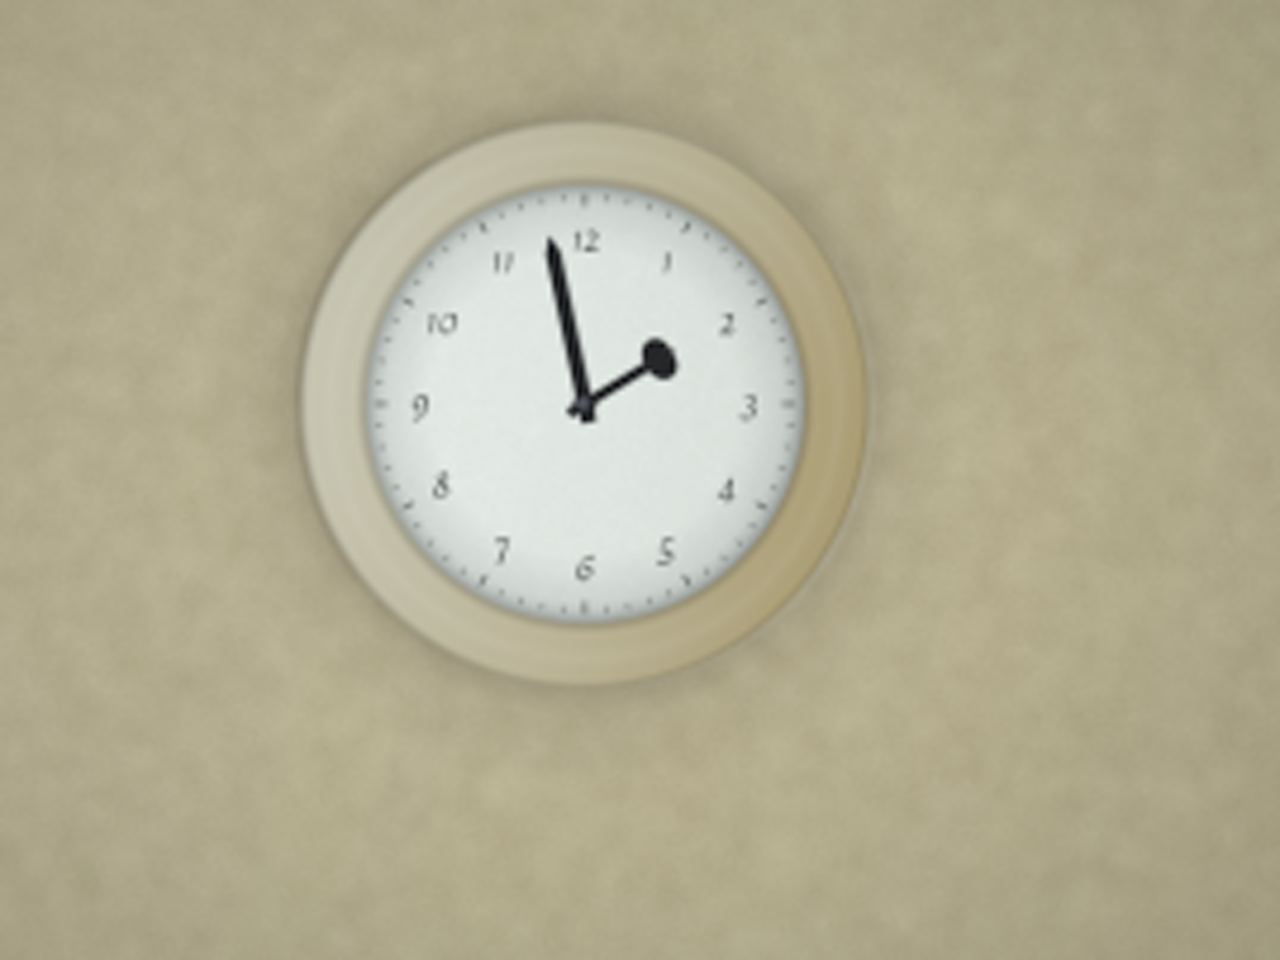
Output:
1 h 58 min
